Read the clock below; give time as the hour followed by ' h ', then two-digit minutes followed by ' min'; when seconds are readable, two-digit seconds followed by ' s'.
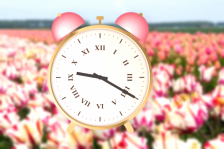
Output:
9 h 20 min
